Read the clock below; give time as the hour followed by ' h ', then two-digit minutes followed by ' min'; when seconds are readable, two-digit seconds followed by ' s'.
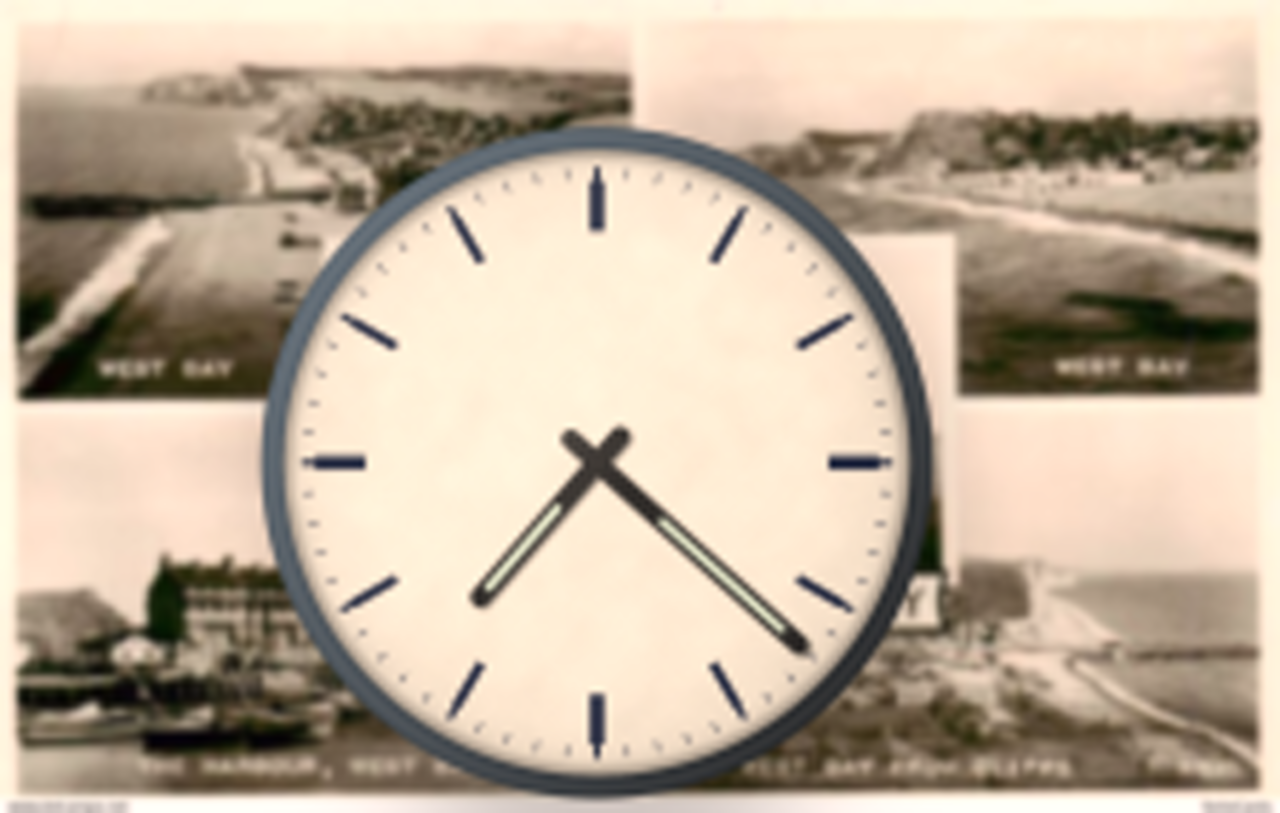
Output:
7 h 22 min
